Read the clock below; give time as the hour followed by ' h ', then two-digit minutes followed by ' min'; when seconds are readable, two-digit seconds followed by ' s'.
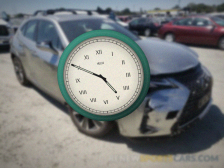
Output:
4 h 50 min
